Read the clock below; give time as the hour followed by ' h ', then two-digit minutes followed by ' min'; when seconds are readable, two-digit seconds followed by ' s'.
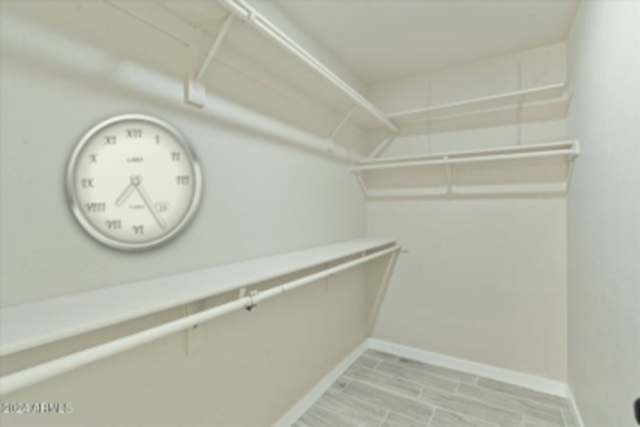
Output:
7 h 25 min
